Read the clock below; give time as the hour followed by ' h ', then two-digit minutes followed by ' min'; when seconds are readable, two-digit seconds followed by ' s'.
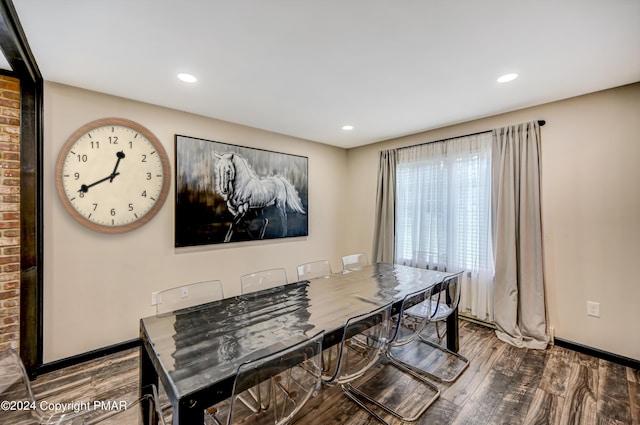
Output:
12 h 41 min
